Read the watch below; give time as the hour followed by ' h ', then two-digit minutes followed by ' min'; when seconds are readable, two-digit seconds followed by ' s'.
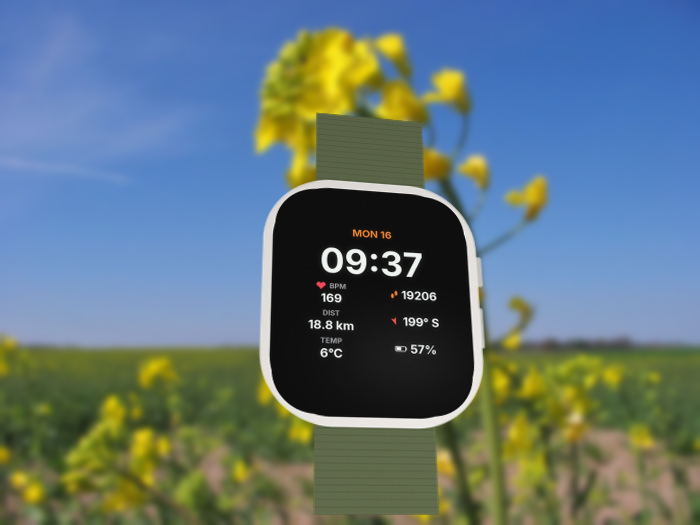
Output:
9 h 37 min
